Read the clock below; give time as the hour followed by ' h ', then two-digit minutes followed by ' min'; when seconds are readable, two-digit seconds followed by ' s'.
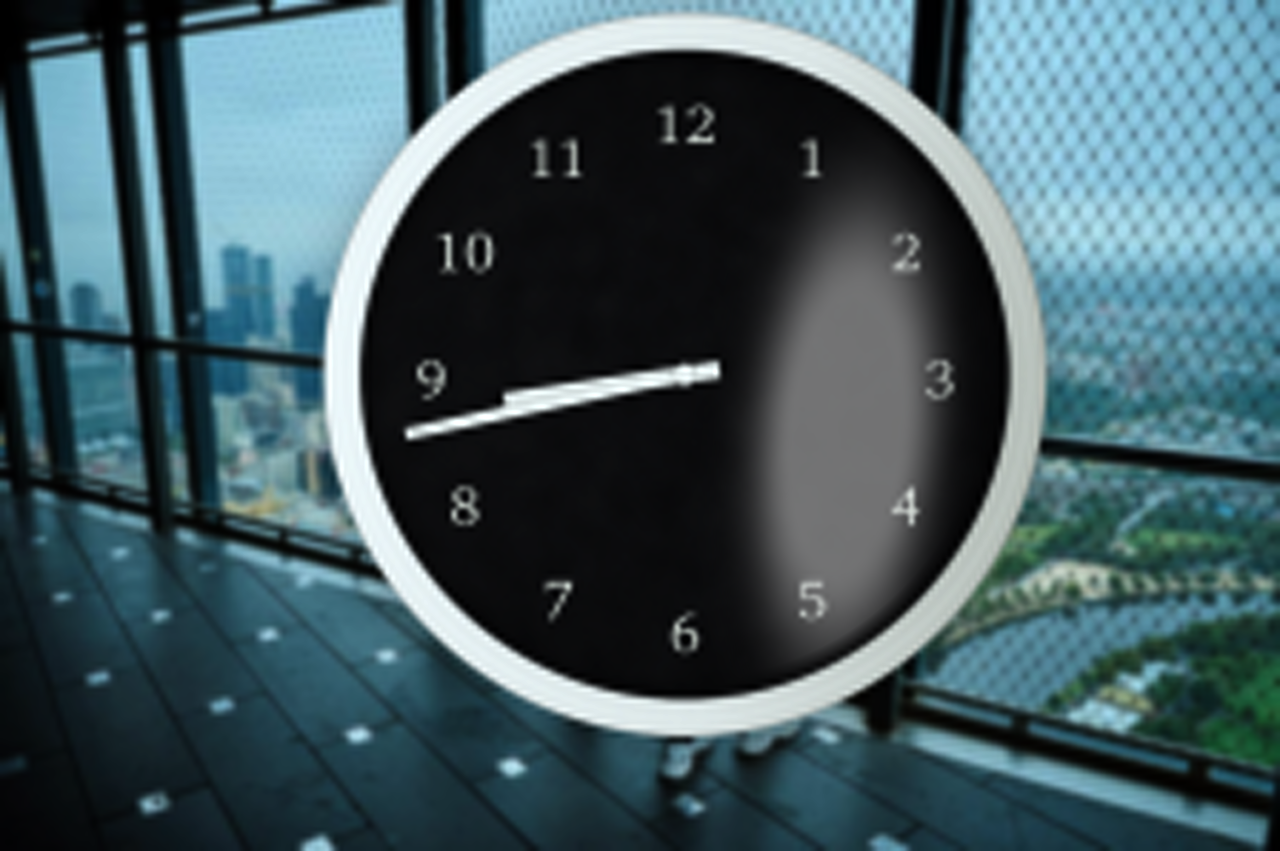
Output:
8 h 43 min
